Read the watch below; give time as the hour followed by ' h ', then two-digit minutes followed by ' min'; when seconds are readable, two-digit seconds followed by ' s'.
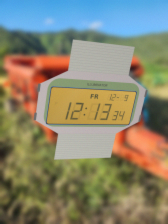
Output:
12 h 13 min 34 s
